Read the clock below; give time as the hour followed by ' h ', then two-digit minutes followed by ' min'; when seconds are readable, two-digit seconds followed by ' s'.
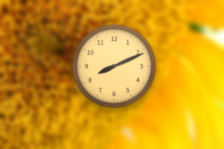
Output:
8 h 11 min
